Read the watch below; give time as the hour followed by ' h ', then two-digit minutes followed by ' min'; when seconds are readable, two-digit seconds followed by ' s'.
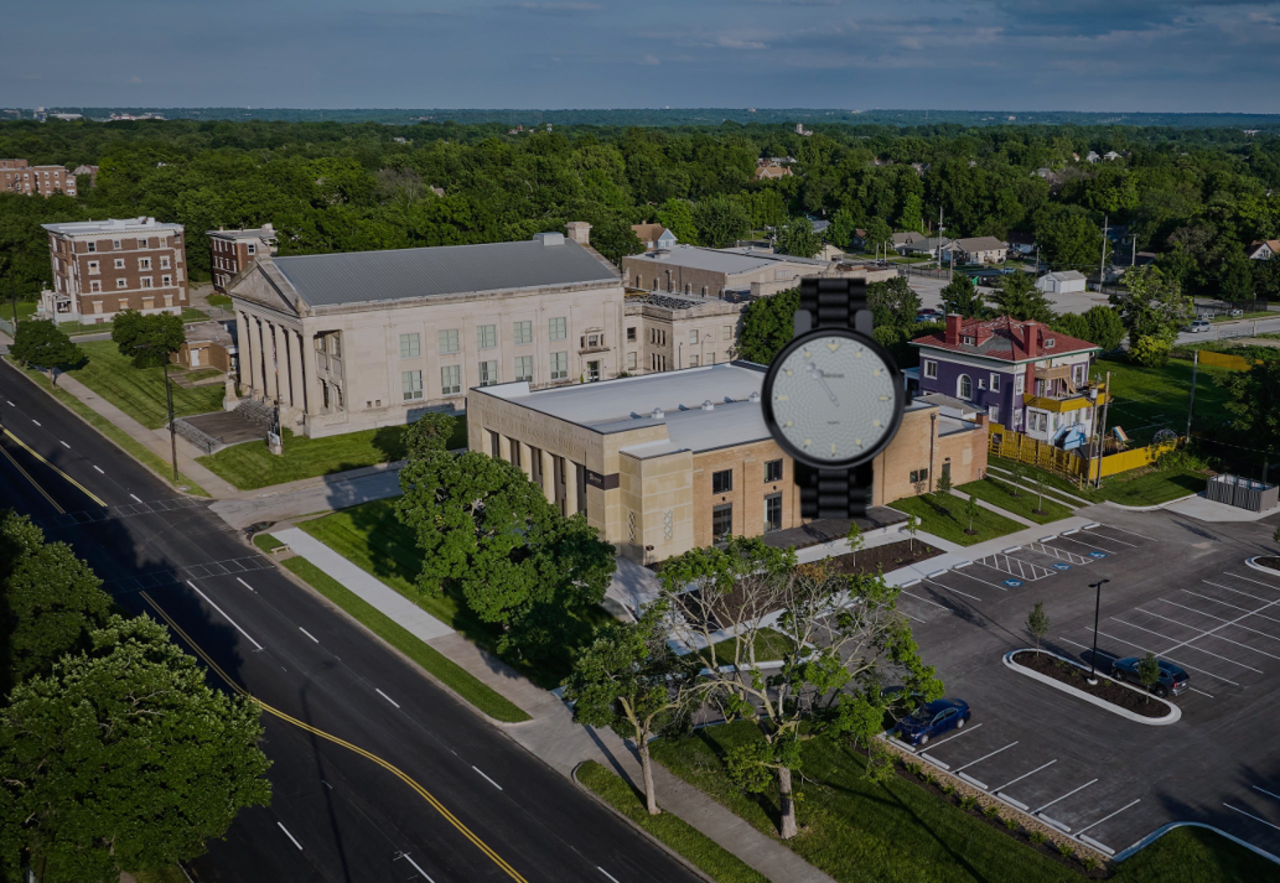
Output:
10 h 54 min
